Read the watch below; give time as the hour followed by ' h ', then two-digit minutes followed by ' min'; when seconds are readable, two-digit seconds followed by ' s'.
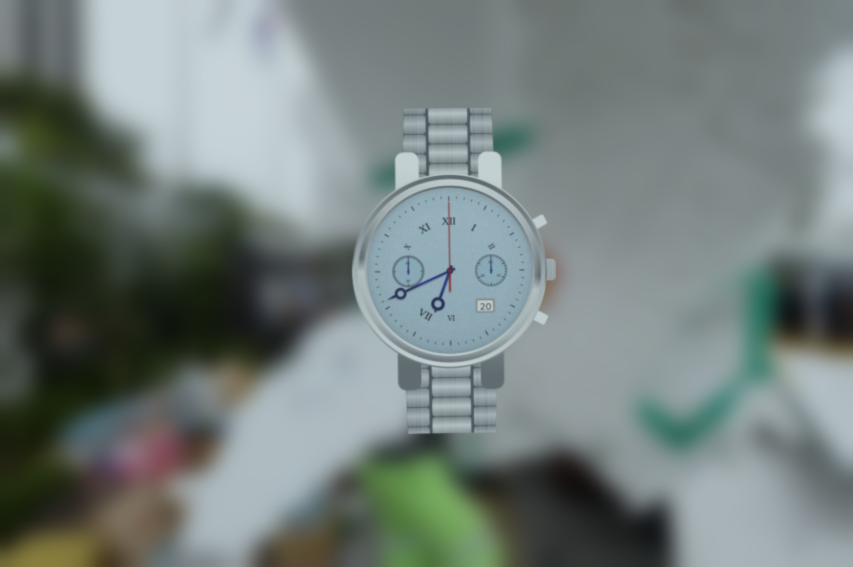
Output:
6 h 41 min
